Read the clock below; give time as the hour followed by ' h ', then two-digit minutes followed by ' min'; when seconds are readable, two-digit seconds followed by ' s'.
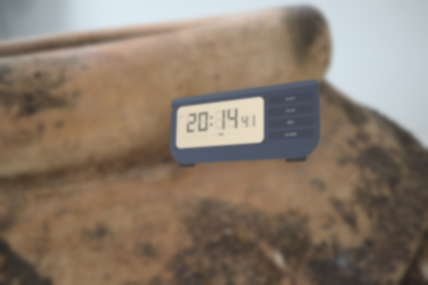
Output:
20 h 14 min
